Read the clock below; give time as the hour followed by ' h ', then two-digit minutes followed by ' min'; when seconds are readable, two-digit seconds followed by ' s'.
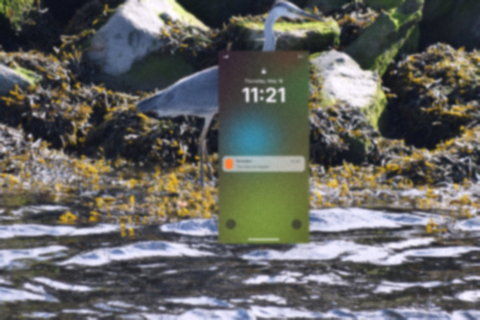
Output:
11 h 21 min
